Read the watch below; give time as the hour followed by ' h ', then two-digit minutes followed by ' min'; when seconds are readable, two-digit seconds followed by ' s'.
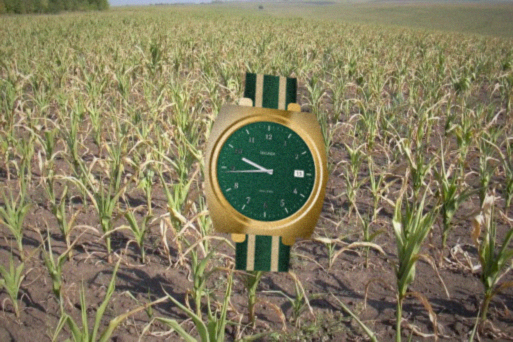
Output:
9 h 44 min
